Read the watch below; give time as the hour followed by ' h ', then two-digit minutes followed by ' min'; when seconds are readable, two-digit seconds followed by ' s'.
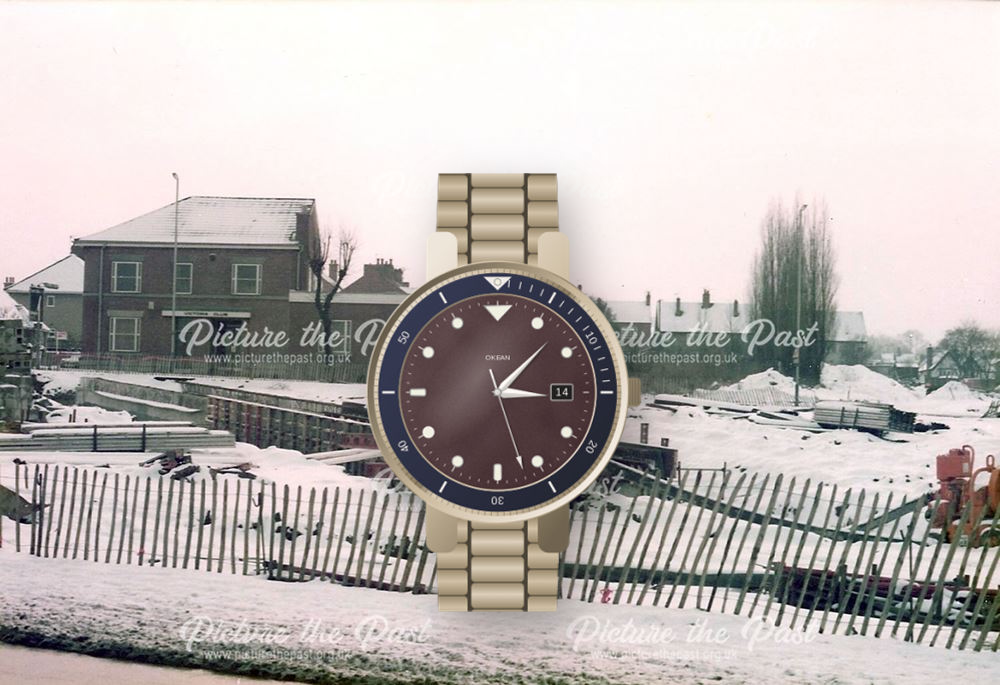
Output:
3 h 07 min 27 s
